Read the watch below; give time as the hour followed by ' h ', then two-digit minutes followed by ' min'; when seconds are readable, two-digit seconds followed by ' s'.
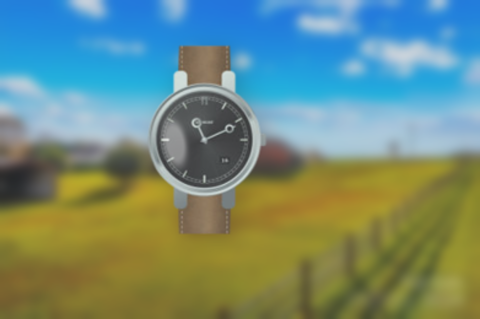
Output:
11 h 11 min
